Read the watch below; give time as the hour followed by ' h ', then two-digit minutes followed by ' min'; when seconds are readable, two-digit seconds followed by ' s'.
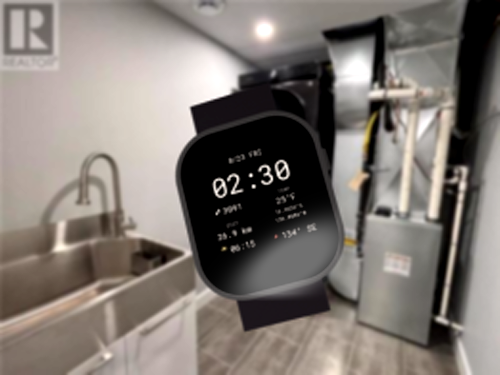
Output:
2 h 30 min
